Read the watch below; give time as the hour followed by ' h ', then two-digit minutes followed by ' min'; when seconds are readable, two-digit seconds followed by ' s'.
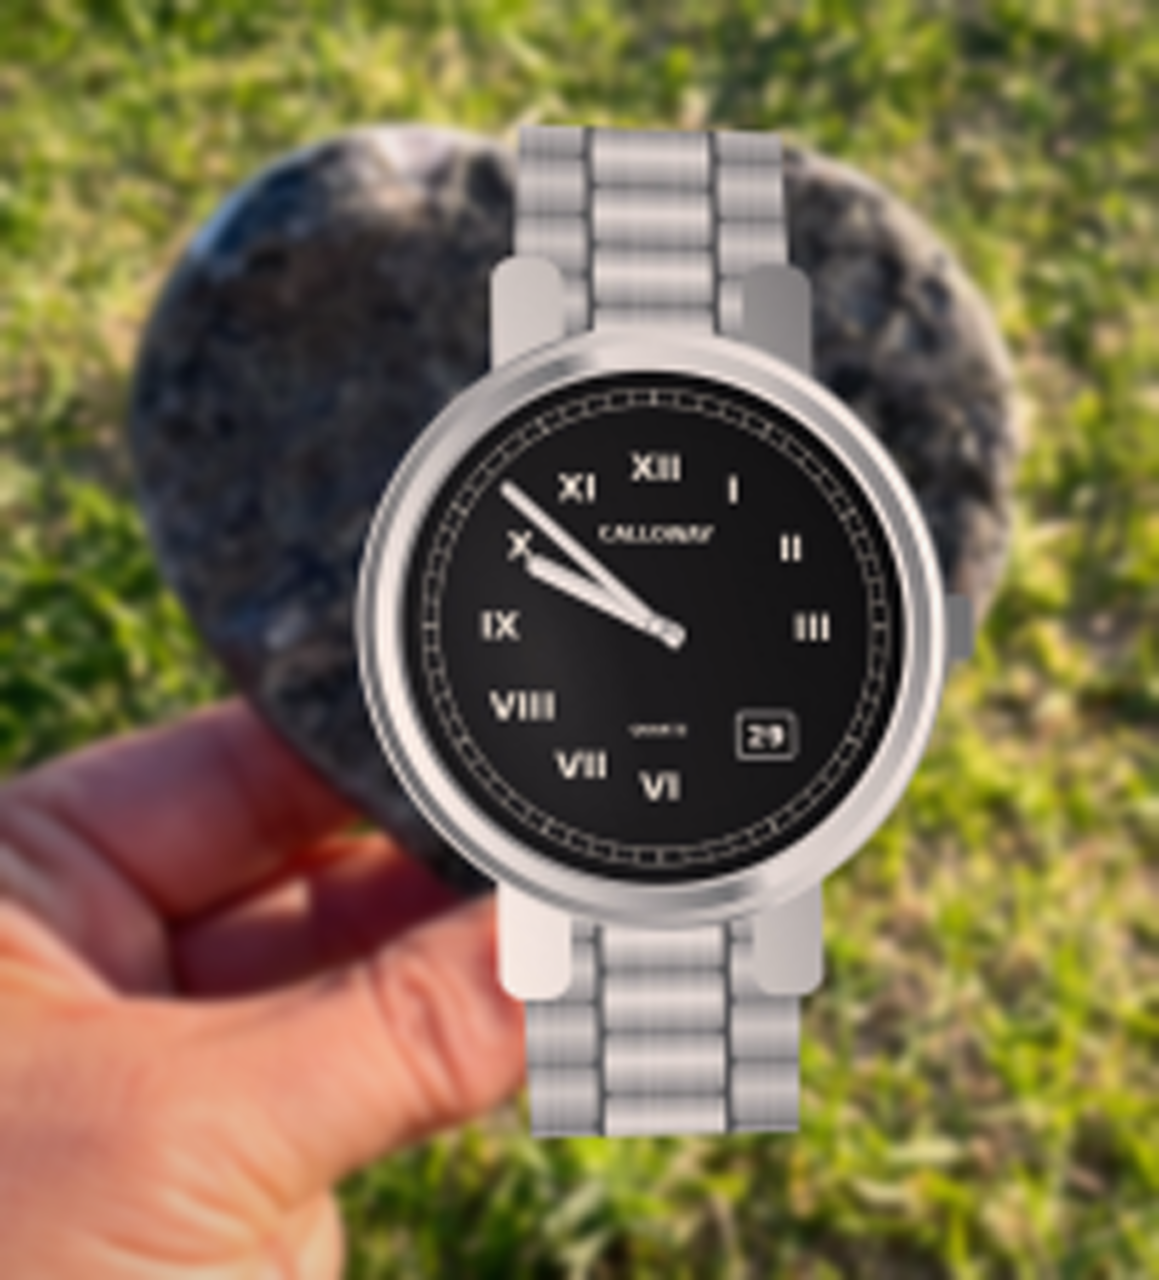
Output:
9 h 52 min
